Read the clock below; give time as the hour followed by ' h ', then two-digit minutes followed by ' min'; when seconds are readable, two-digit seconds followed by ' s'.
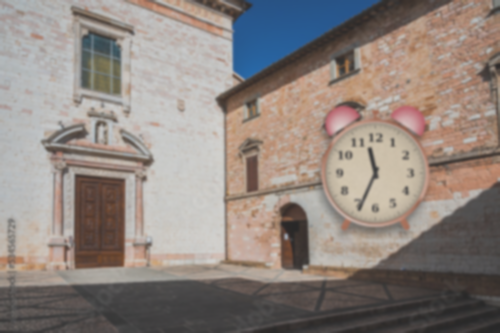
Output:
11 h 34 min
